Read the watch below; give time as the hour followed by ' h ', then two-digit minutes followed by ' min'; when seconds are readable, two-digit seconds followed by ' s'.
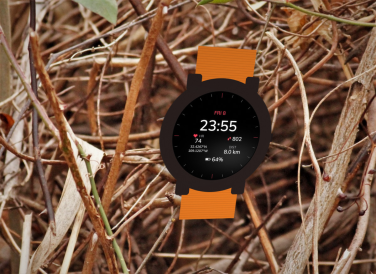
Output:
23 h 55 min
